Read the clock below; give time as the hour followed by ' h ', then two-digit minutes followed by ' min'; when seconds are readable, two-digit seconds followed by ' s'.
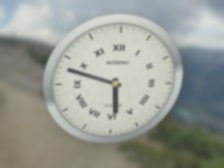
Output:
5 h 48 min
